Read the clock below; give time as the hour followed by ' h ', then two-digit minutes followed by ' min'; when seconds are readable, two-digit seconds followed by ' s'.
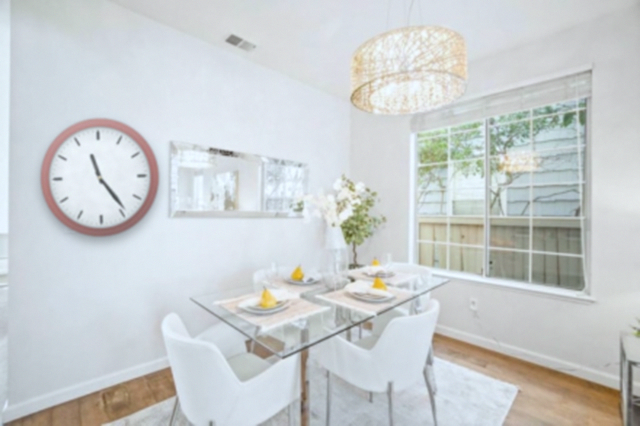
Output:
11 h 24 min
